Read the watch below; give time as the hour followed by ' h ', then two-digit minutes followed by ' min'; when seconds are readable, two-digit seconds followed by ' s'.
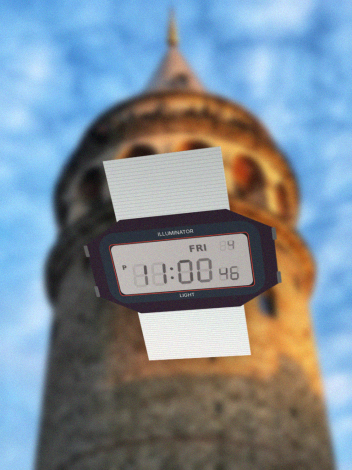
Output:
11 h 00 min 46 s
